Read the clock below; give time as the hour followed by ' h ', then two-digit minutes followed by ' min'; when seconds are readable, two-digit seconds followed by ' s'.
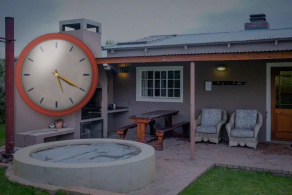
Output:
5 h 20 min
